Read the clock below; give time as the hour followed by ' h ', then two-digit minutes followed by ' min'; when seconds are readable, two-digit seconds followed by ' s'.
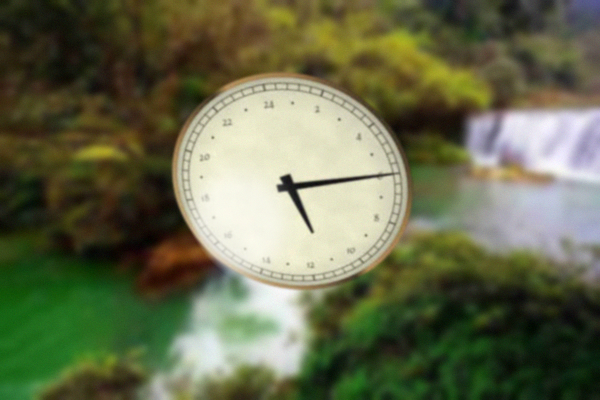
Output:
11 h 15 min
